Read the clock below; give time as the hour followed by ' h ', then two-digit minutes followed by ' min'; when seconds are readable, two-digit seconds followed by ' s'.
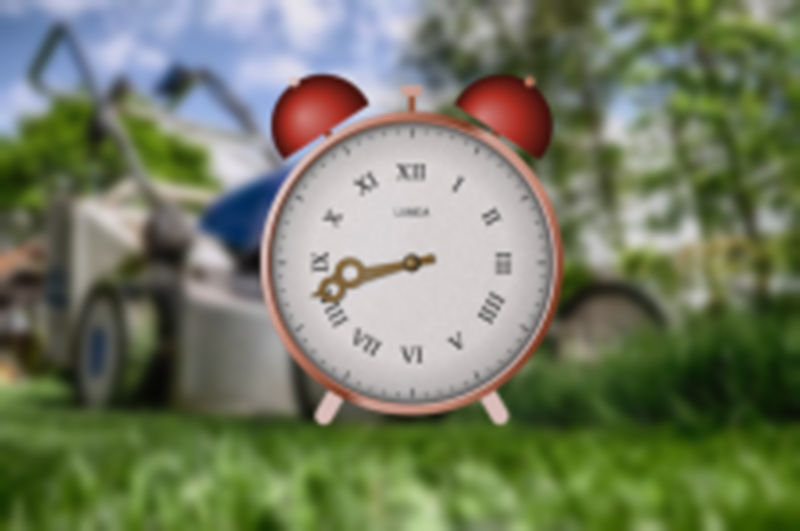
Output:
8 h 42 min
